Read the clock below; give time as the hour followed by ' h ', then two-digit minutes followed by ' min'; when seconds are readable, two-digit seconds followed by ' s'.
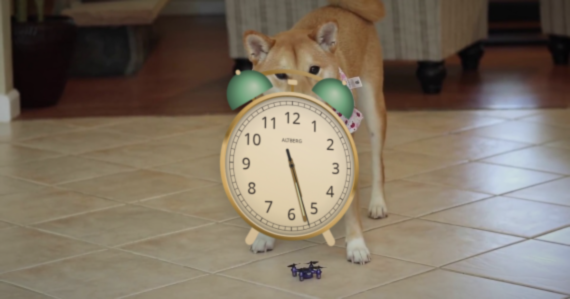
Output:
5 h 27 min 27 s
